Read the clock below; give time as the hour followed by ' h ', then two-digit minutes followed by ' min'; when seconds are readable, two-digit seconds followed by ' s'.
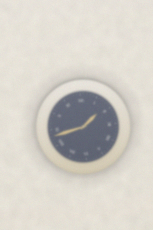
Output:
1 h 43 min
